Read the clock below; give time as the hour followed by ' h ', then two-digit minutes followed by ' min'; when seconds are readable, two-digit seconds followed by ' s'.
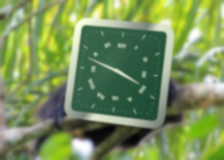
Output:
3 h 48 min
